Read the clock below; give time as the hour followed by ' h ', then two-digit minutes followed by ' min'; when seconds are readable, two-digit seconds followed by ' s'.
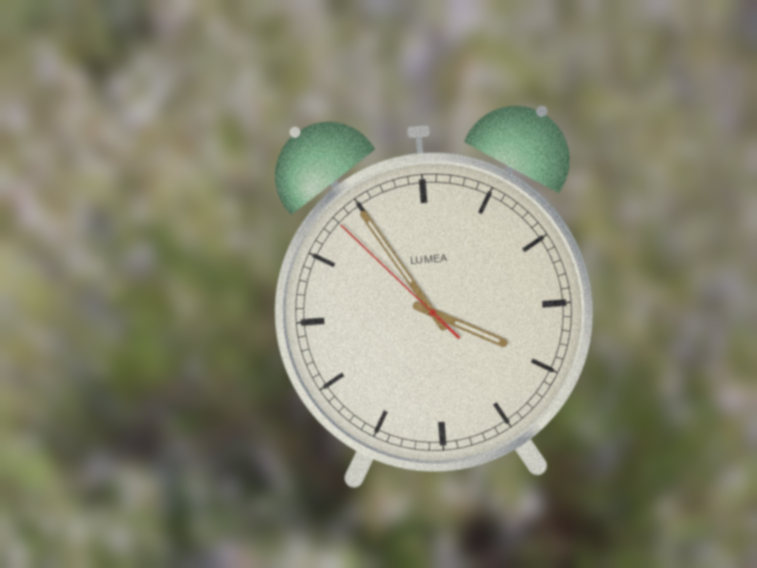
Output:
3 h 54 min 53 s
